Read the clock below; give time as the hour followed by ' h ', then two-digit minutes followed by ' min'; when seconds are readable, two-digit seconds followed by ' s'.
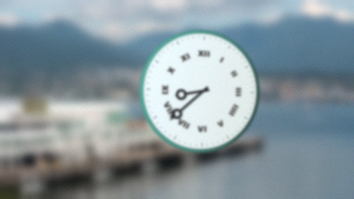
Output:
8 h 38 min
